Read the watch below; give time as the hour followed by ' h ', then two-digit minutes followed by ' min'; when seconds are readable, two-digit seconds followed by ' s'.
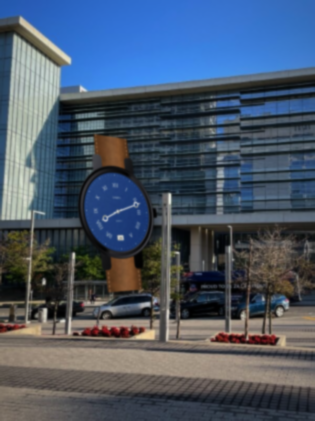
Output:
8 h 12 min
